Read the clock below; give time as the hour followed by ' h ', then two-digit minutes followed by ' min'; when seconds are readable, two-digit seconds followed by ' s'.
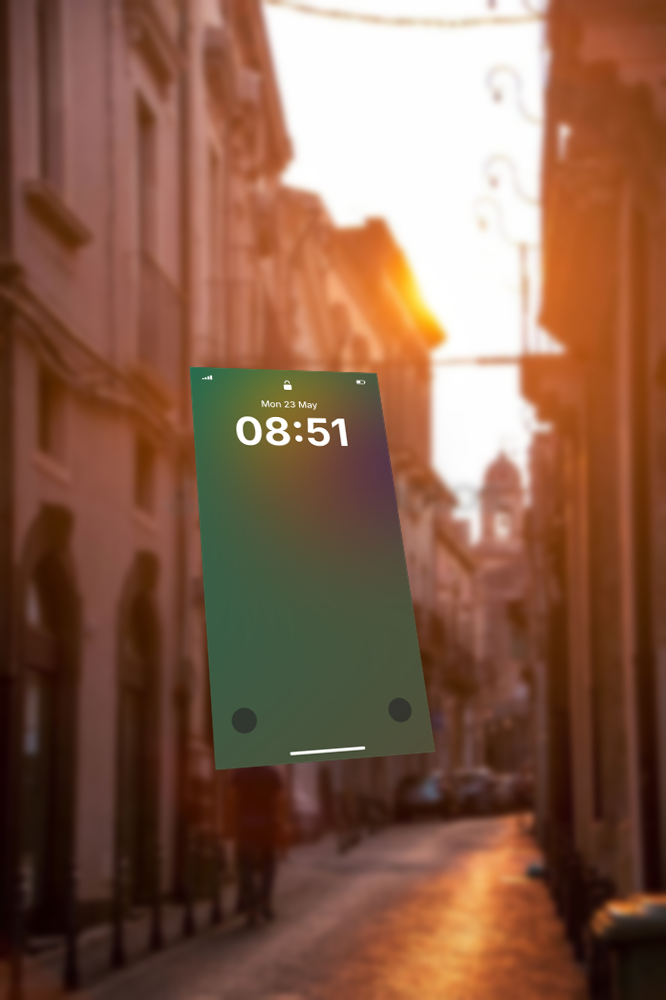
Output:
8 h 51 min
